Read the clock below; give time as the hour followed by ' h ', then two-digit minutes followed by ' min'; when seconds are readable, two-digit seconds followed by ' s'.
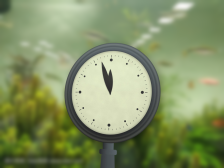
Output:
11 h 57 min
